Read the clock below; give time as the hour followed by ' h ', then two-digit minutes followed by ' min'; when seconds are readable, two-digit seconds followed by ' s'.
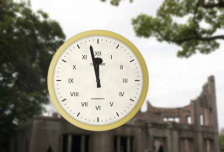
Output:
11 h 58 min
